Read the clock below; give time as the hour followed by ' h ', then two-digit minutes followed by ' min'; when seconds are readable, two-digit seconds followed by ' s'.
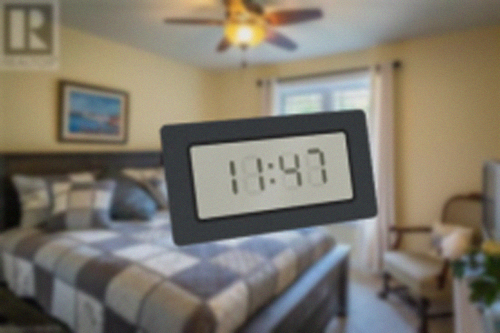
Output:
11 h 47 min
